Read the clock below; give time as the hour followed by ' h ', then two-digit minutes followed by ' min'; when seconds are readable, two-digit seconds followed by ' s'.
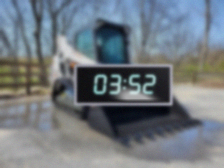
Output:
3 h 52 min
